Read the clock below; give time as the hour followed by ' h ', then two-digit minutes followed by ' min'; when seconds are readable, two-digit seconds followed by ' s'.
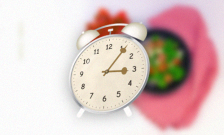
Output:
3 h 06 min
